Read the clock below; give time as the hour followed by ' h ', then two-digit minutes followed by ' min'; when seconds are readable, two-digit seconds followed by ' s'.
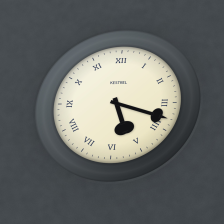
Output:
5 h 18 min
